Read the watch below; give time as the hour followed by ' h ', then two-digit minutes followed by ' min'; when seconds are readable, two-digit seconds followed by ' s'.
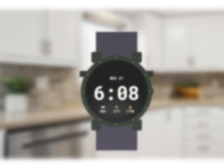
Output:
6 h 08 min
